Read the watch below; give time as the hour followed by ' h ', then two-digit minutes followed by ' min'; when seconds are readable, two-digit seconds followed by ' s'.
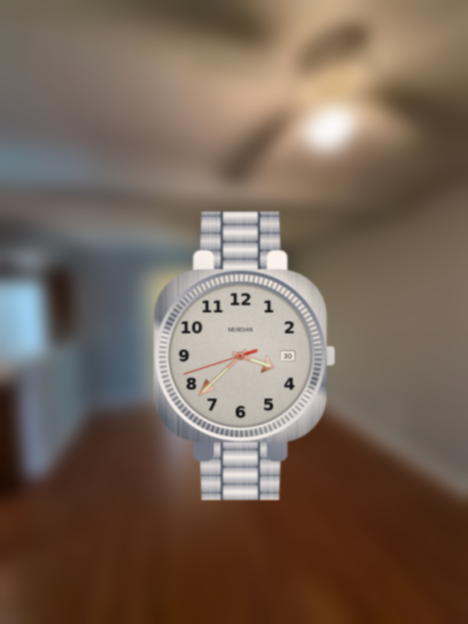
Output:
3 h 37 min 42 s
